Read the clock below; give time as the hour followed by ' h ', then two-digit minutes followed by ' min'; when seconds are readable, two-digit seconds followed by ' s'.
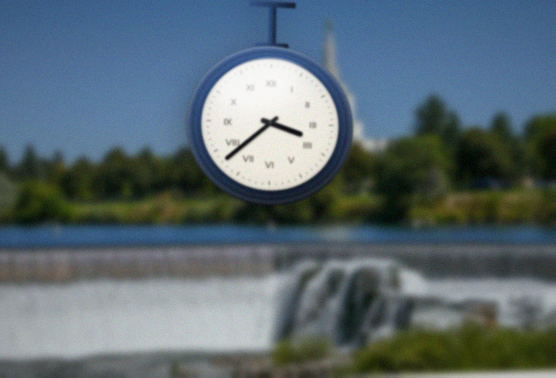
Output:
3 h 38 min
